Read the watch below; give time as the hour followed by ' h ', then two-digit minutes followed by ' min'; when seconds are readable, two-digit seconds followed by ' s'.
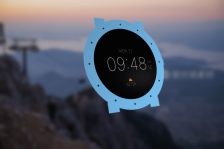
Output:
9 h 48 min
